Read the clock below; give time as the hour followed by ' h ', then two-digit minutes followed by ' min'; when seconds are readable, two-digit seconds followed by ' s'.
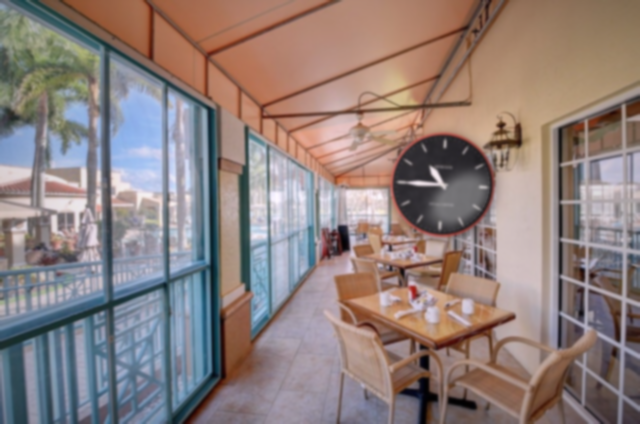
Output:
10 h 45 min
